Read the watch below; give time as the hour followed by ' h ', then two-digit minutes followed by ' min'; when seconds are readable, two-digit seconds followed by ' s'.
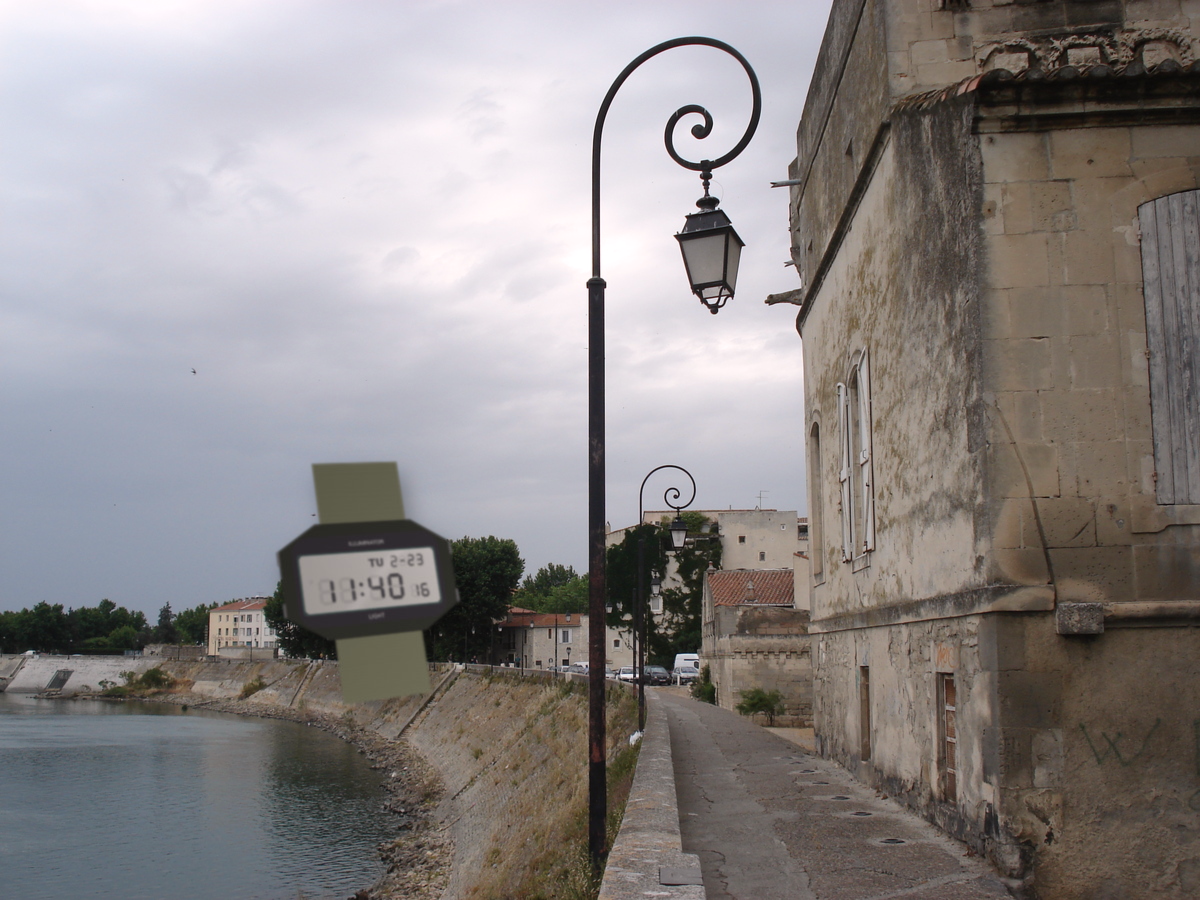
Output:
11 h 40 min 16 s
